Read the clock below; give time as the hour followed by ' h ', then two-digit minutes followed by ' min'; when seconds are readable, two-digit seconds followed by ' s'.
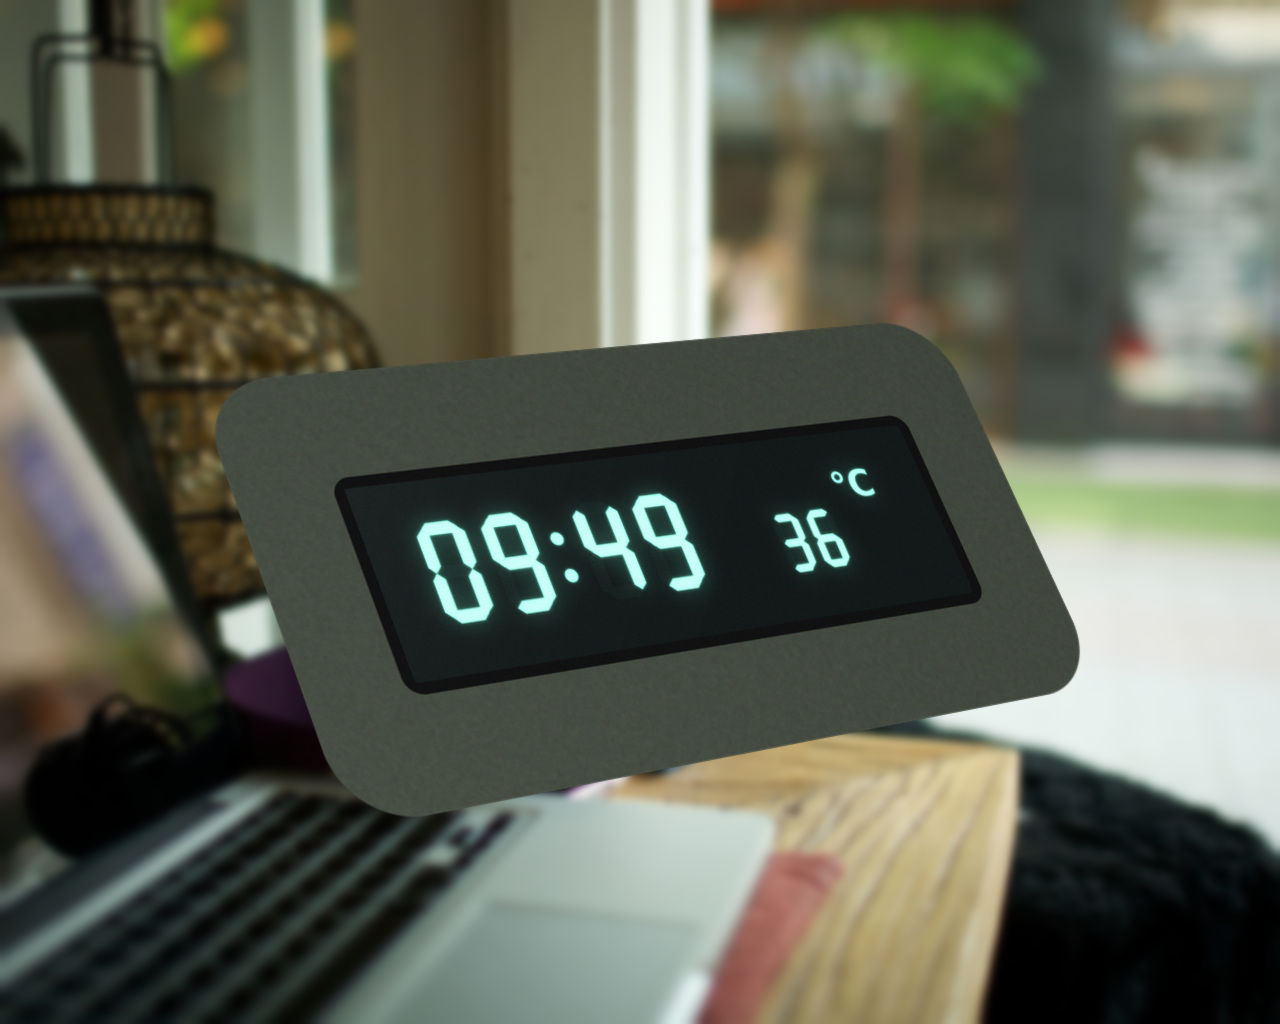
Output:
9 h 49 min
